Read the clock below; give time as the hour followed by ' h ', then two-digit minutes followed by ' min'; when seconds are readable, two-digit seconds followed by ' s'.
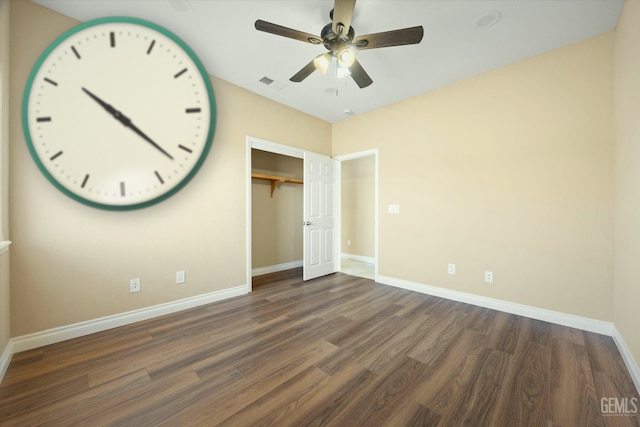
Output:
10 h 22 min
